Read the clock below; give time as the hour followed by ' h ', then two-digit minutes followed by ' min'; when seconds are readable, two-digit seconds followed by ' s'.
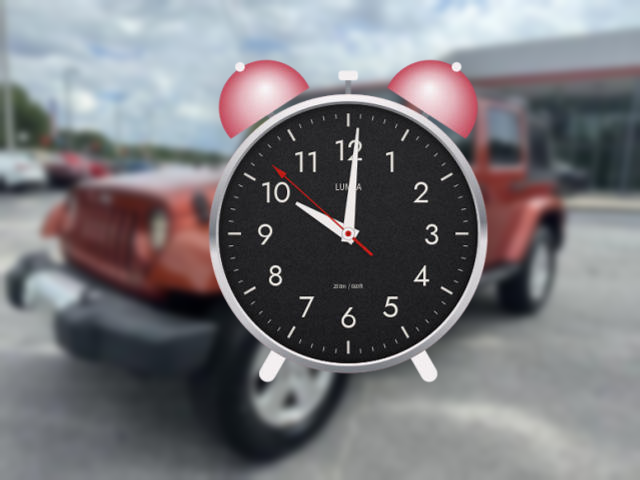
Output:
10 h 00 min 52 s
